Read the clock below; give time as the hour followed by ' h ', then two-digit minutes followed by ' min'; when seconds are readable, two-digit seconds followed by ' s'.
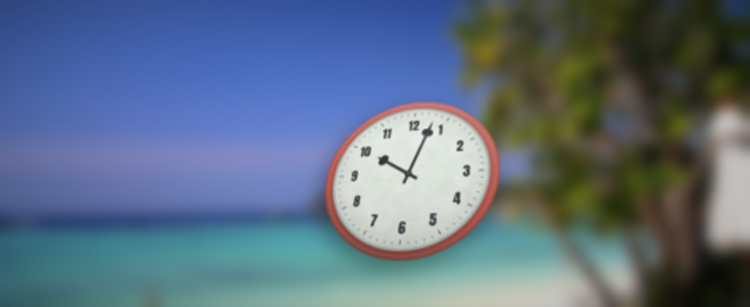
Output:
10 h 03 min
